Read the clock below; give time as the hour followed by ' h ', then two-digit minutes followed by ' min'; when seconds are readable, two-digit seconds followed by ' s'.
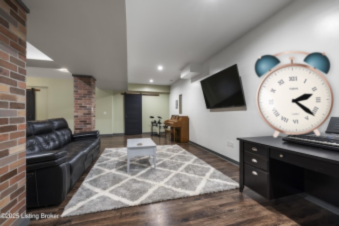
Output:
2 h 22 min
